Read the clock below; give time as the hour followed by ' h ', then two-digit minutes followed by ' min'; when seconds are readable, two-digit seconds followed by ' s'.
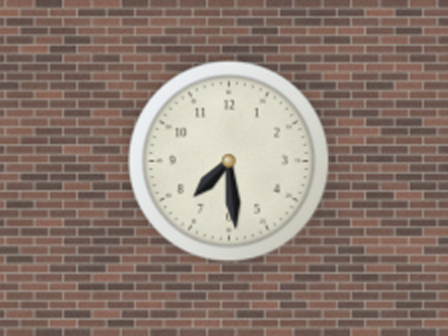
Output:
7 h 29 min
